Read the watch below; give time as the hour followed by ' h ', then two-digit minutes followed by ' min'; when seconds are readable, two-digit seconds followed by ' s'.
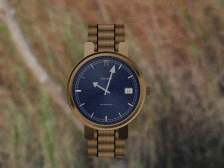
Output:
10 h 03 min
